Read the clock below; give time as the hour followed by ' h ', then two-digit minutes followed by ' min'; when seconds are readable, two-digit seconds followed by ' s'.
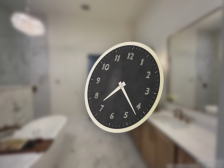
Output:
7 h 22 min
